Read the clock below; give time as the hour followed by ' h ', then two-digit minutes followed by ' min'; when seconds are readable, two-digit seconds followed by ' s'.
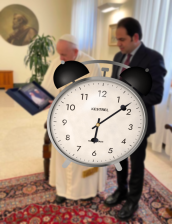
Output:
6 h 08 min
